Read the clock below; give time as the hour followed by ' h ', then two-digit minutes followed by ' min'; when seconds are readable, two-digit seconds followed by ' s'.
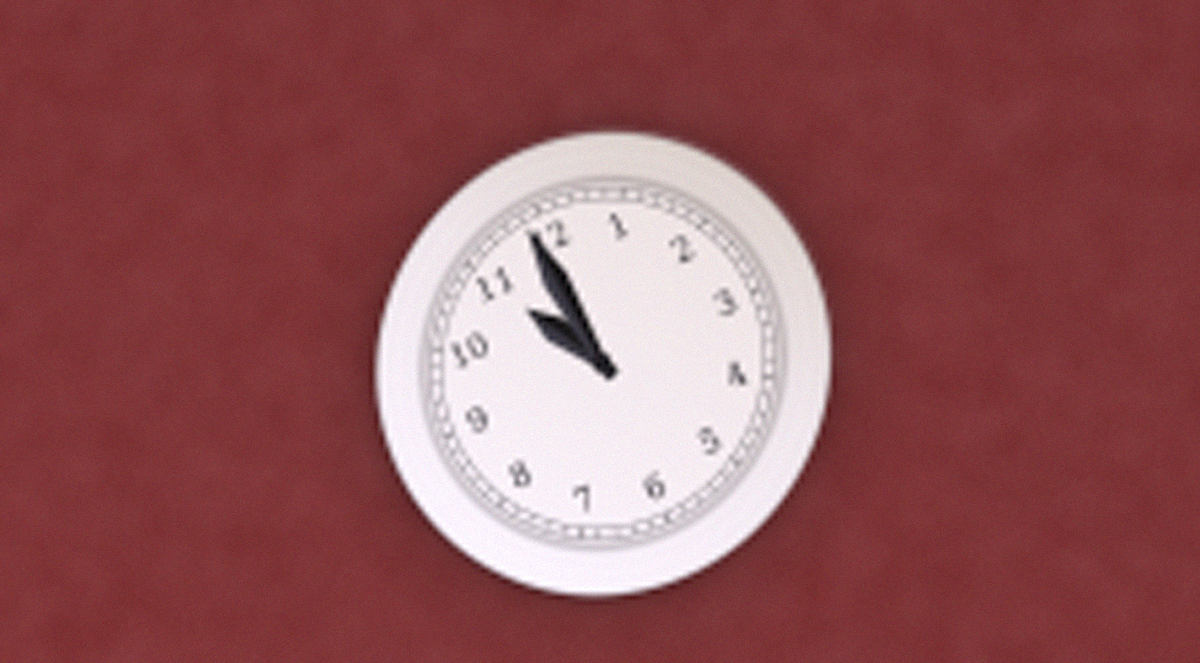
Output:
10 h 59 min
